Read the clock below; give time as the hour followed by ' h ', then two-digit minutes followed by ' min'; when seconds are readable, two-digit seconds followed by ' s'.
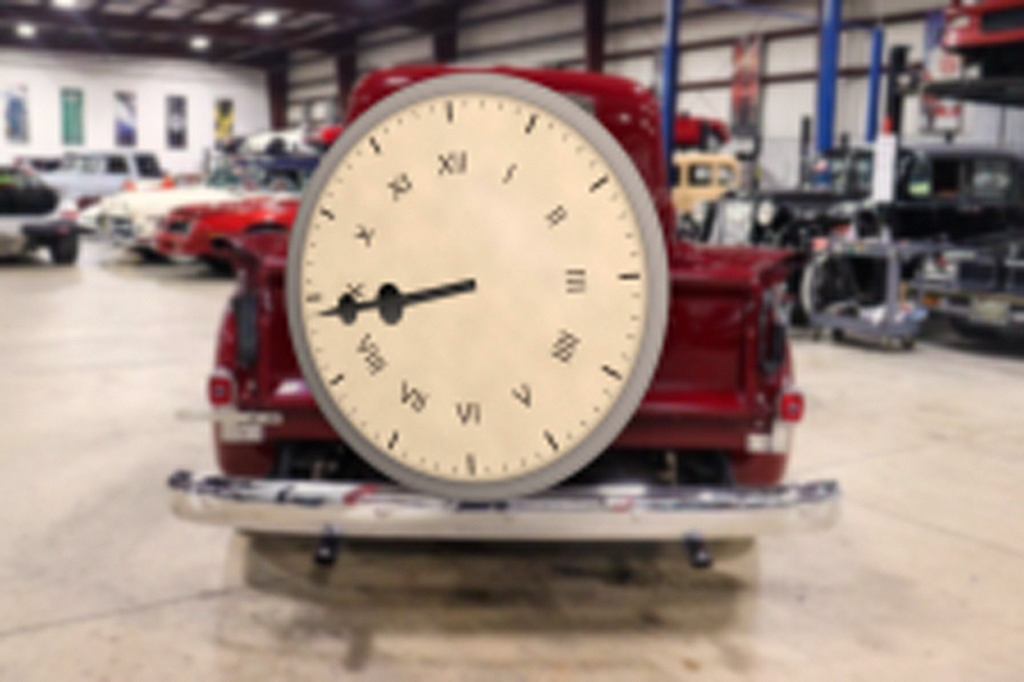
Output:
8 h 44 min
